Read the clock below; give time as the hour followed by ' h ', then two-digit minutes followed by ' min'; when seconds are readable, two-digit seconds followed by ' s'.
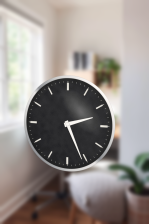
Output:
2 h 26 min
